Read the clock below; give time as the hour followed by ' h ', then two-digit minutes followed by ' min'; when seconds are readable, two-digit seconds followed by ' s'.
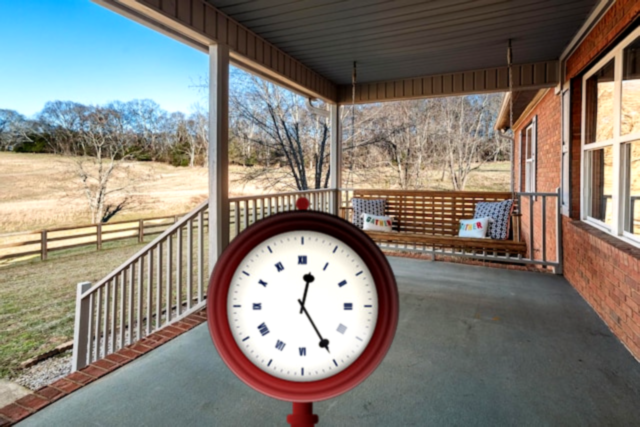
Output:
12 h 25 min
